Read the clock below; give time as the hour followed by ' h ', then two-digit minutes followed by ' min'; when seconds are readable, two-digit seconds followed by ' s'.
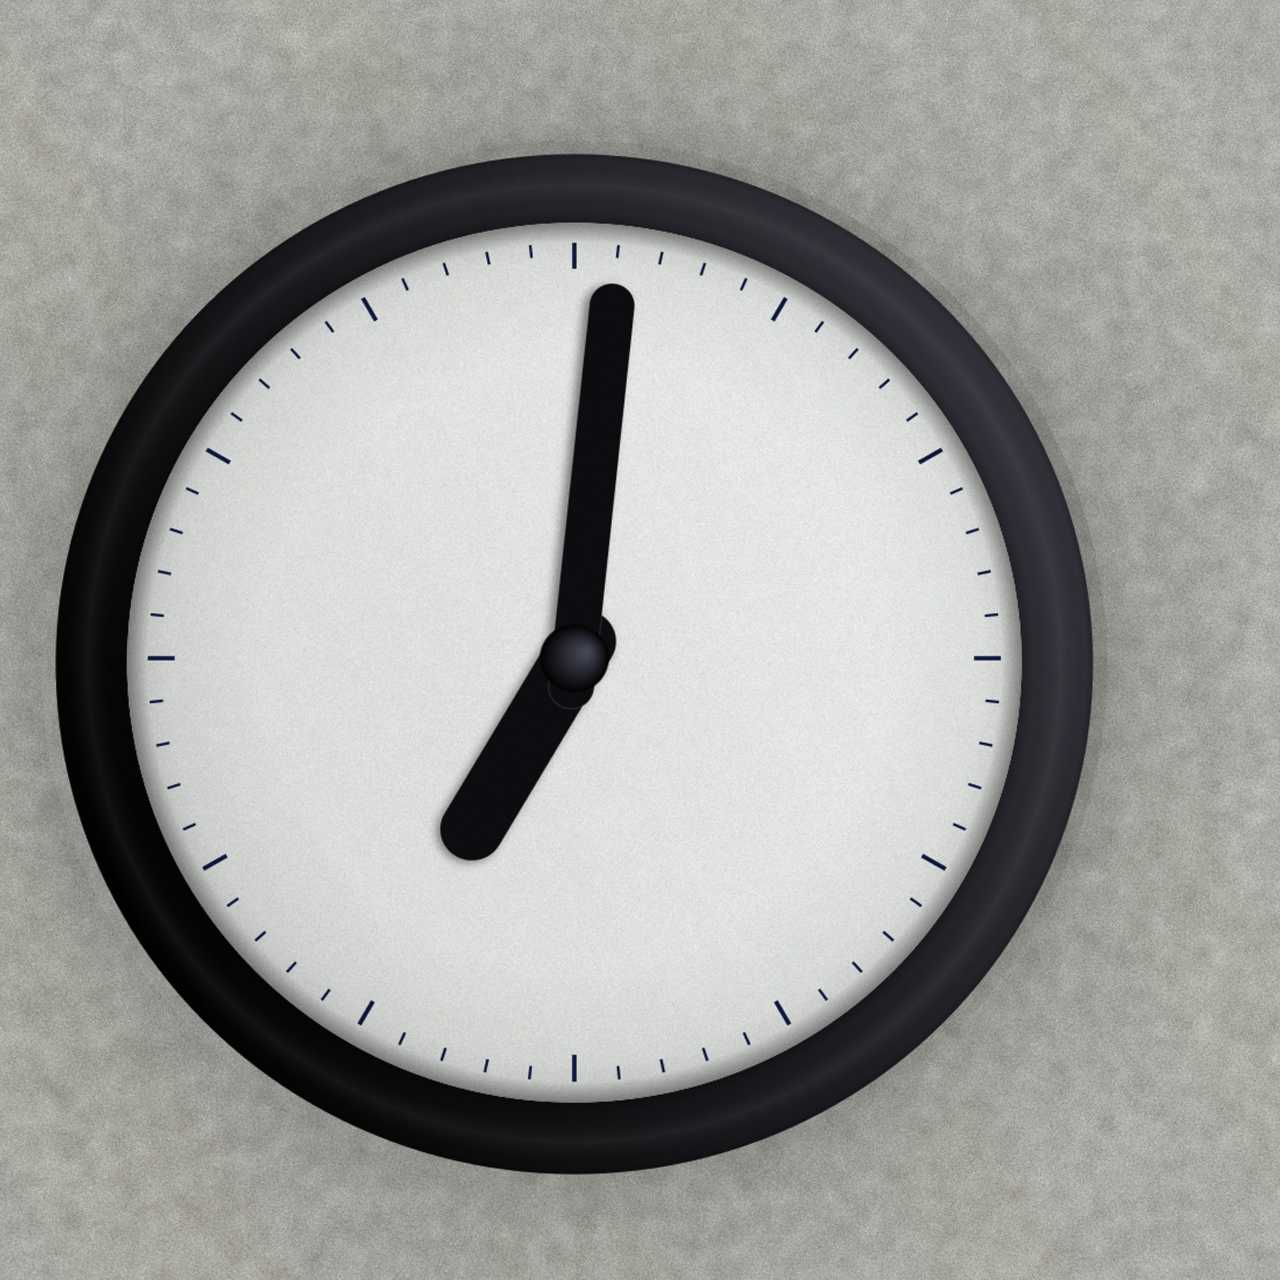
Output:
7 h 01 min
